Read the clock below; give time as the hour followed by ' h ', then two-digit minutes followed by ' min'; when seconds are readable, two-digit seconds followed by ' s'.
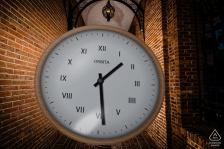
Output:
1 h 29 min
